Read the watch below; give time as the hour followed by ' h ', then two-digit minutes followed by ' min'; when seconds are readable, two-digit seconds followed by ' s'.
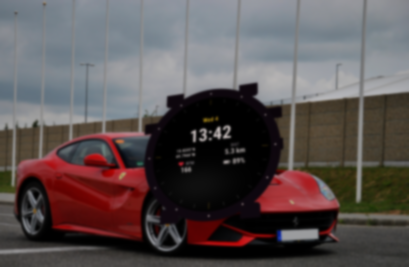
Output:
13 h 42 min
